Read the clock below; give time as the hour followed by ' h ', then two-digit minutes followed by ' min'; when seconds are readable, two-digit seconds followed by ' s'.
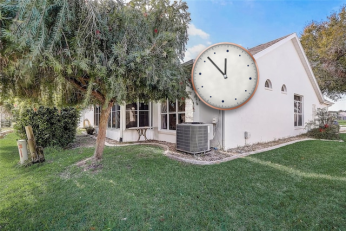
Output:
11 h 52 min
